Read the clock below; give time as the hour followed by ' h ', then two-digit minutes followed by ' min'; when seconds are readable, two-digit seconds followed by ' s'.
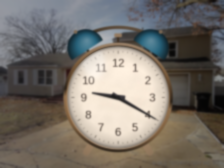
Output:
9 h 20 min
